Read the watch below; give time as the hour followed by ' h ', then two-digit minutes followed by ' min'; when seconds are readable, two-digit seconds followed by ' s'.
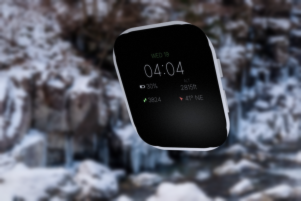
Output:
4 h 04 min
